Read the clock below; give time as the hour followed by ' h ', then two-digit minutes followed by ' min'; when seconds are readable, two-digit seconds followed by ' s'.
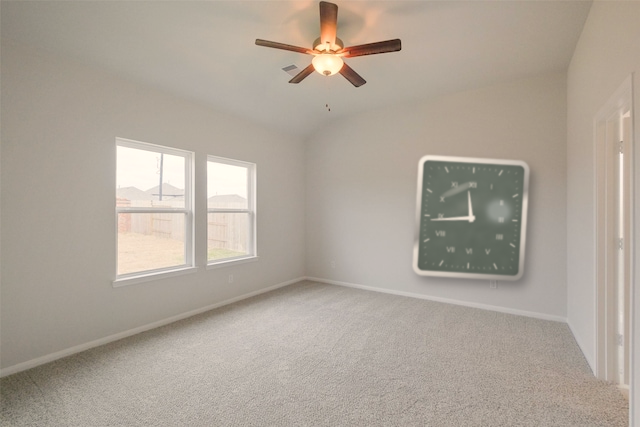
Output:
11 h 44 min
